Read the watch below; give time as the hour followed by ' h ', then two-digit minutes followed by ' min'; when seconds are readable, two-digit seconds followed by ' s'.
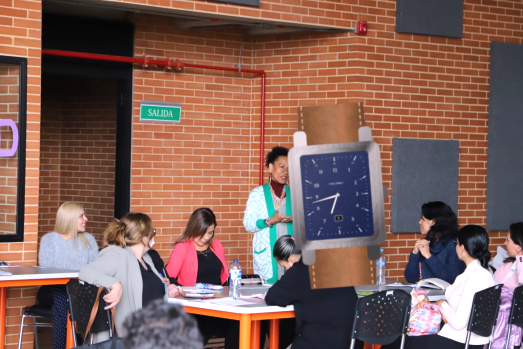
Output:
6 h 43 min
